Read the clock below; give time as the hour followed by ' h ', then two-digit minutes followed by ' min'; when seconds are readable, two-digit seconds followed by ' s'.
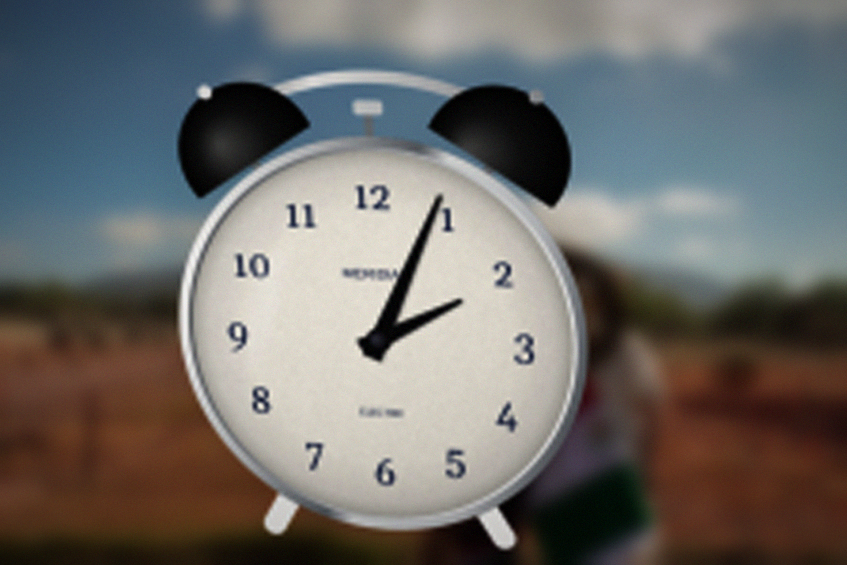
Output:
2 h 04 min
